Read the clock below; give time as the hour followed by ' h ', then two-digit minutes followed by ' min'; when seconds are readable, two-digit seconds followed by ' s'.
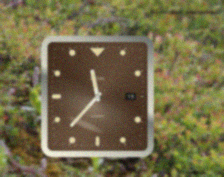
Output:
11 h 37 min
